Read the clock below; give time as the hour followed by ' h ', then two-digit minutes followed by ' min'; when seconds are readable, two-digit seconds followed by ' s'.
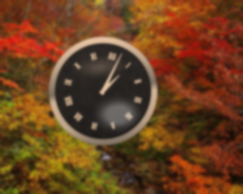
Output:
1 h 02 min
